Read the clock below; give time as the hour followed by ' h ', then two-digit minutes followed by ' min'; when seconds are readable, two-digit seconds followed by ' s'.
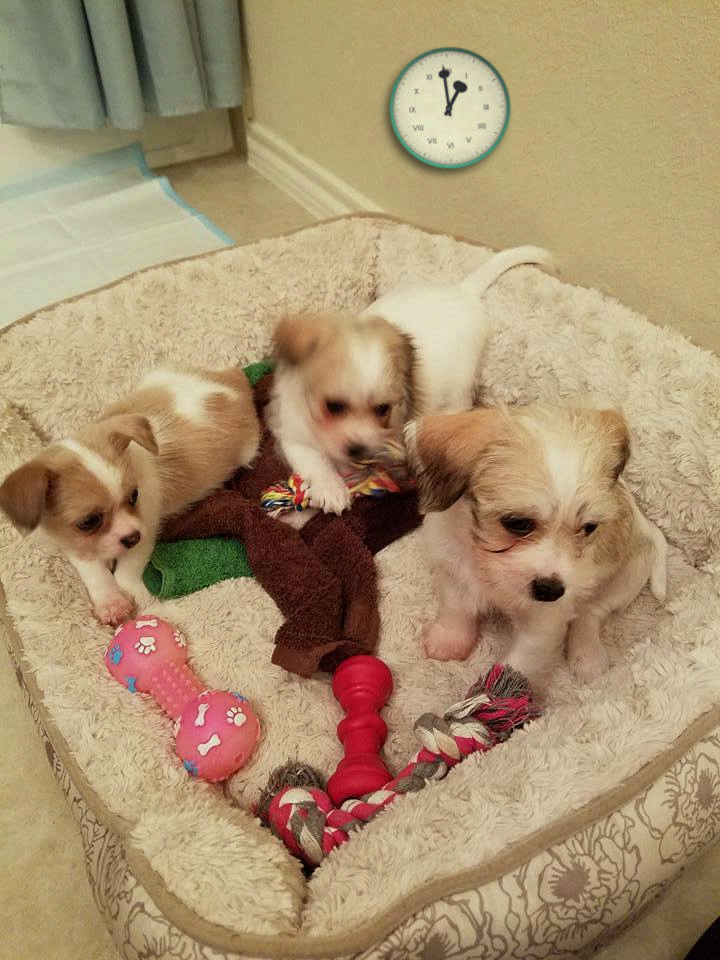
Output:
12 h 59 min
